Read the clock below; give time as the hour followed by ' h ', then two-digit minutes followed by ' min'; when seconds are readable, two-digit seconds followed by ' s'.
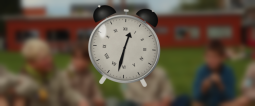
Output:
12 h 32 min
